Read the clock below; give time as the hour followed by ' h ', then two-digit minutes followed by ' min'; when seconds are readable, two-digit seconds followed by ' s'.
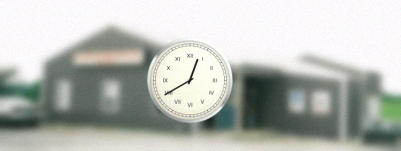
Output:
12 h 40 min
